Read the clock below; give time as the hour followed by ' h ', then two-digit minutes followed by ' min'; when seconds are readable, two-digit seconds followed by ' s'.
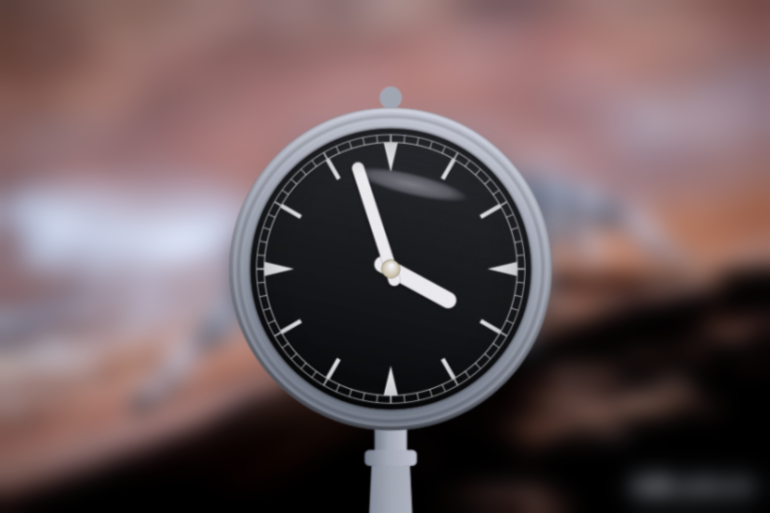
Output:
3 h 57 min
